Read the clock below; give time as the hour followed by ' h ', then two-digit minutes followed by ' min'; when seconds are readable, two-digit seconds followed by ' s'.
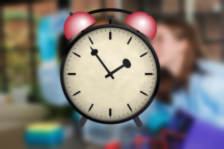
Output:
1 h 54 min
